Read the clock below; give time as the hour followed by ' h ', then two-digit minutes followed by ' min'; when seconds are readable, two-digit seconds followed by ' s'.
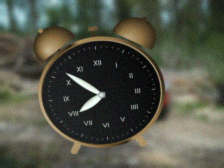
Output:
7 h 52 min
